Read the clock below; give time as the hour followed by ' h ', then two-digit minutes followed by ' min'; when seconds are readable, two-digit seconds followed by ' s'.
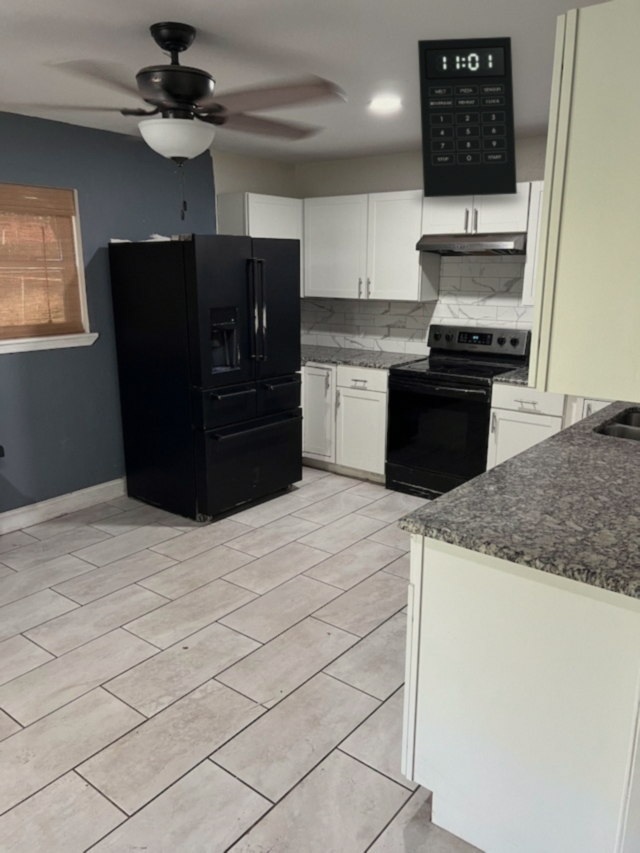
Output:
11 h 01 min
